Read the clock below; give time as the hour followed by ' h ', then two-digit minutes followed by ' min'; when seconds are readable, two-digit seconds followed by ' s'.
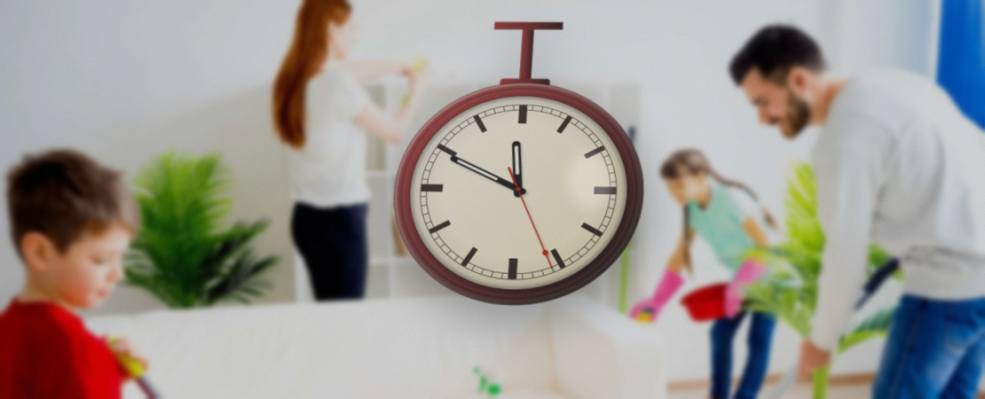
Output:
11 h 49 min 26 s
